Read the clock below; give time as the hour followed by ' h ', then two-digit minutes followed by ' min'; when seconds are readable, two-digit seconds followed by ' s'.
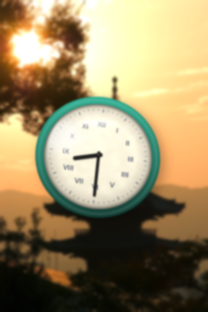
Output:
8 h 30 min
